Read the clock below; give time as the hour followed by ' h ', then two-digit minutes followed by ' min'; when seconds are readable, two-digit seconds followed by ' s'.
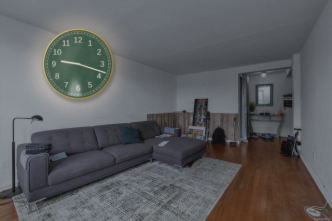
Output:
9 h 18 min
